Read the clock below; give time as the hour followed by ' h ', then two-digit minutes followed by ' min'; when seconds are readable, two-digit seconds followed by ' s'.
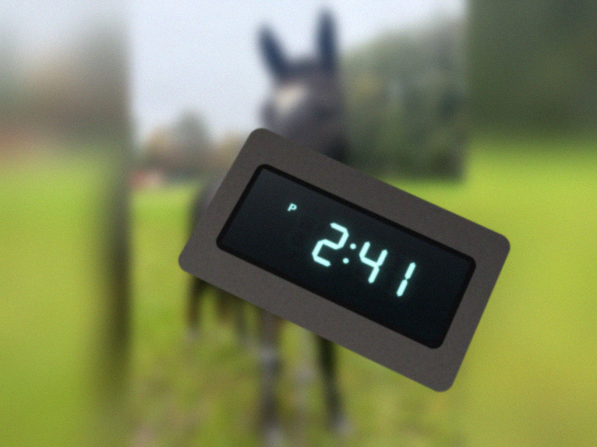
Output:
2 h 41 min
